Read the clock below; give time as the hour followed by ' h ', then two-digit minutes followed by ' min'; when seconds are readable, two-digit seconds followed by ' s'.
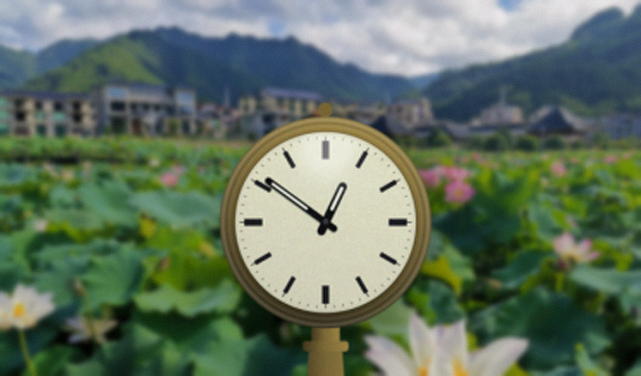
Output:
12 h 51 min
